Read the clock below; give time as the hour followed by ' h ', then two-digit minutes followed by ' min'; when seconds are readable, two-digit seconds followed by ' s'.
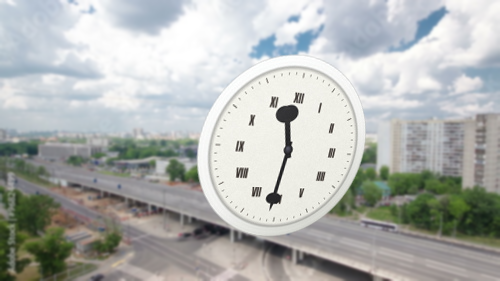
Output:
11 h 31 min
